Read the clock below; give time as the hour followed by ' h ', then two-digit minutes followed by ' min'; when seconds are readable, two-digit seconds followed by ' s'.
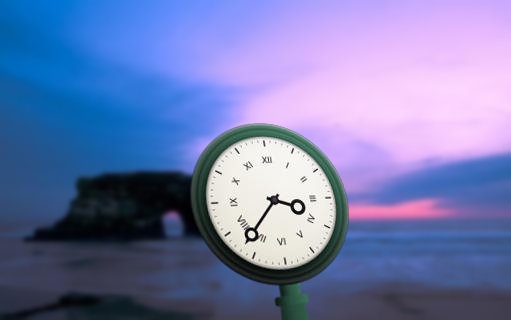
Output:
3 h 37 min
